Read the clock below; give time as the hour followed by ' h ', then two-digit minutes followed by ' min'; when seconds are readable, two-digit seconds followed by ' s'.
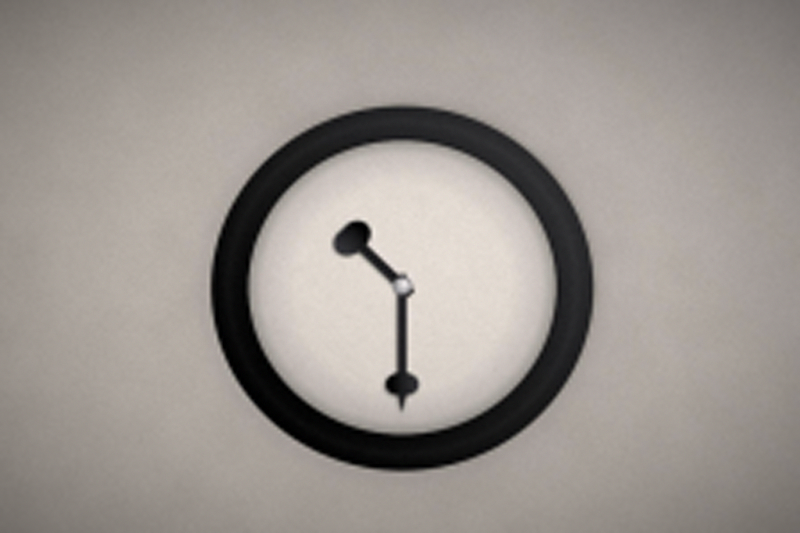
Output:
10 h 30 min
